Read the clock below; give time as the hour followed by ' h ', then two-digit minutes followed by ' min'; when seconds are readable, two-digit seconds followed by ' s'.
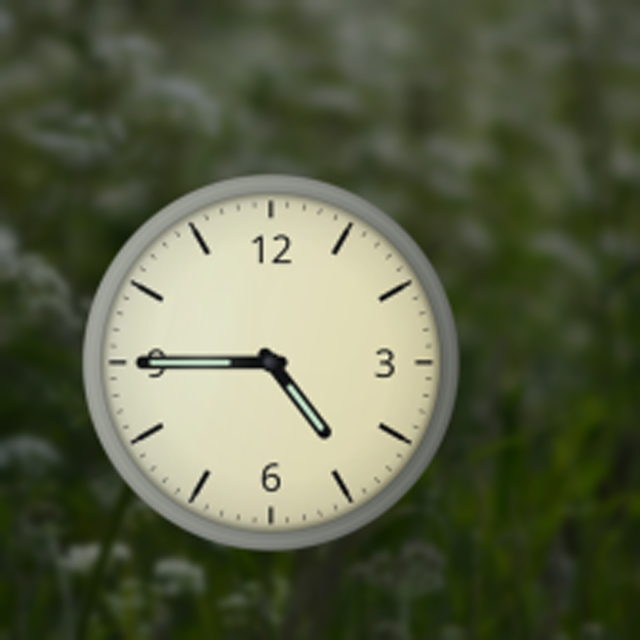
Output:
4 h 45 min
